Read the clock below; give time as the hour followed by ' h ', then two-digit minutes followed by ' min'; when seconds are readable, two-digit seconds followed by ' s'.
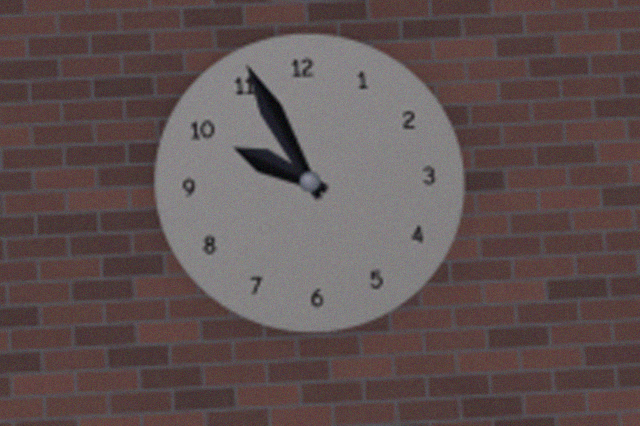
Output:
9 h 56 min
